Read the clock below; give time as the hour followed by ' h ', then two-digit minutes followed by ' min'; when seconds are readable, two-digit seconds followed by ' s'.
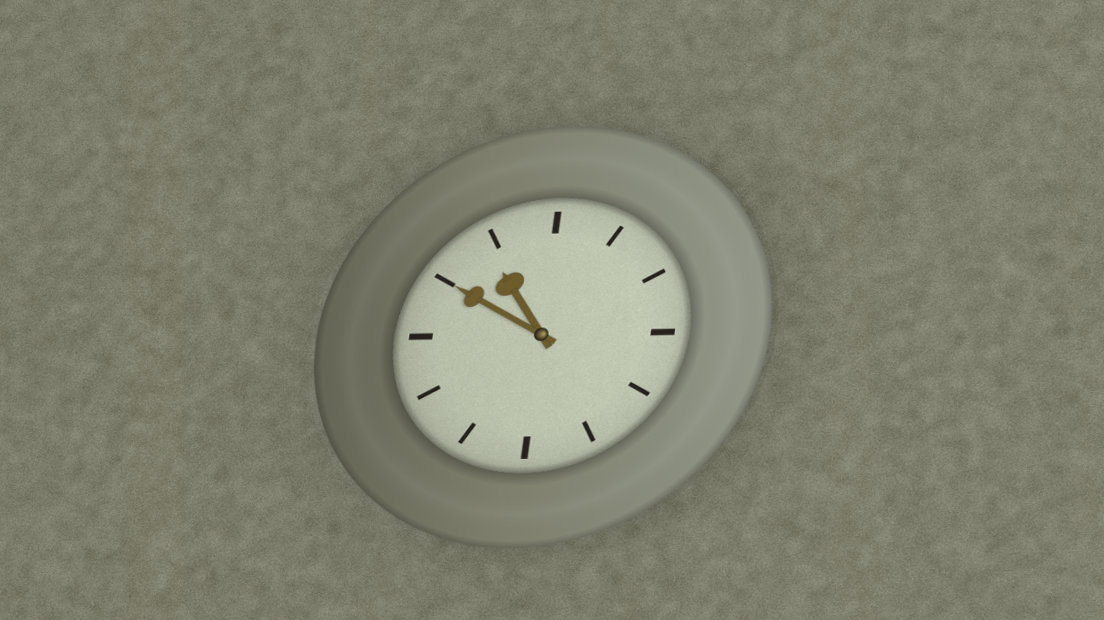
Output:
10 h 50 min
